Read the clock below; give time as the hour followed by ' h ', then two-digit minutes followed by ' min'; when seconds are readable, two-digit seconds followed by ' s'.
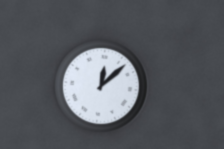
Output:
12 h 07 min
